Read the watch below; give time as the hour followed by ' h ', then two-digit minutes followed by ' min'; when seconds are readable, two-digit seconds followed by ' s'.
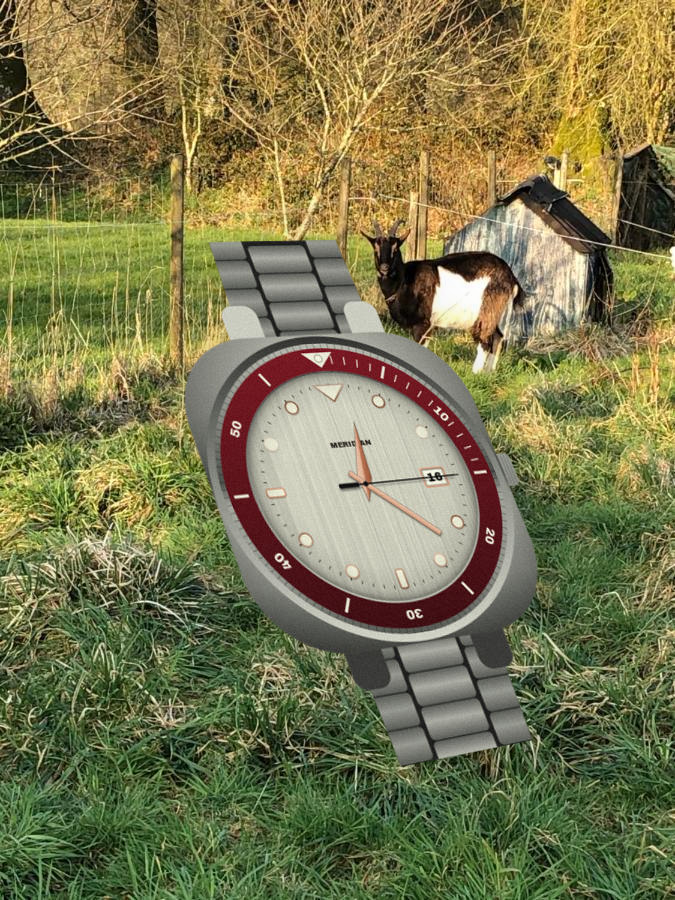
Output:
12 h 22 min 15 s
